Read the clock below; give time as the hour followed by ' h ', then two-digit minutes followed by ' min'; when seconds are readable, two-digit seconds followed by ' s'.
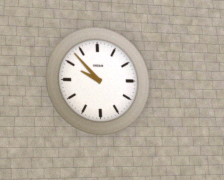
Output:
9 h 53 min
